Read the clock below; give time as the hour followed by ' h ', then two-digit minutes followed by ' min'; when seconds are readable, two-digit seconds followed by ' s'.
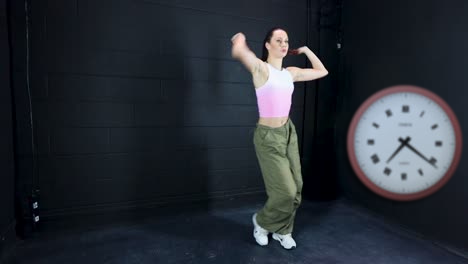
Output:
7 h 21 min
